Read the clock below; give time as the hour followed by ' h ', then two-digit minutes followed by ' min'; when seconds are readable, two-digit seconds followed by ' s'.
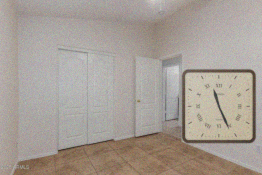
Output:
11 h 26 min
